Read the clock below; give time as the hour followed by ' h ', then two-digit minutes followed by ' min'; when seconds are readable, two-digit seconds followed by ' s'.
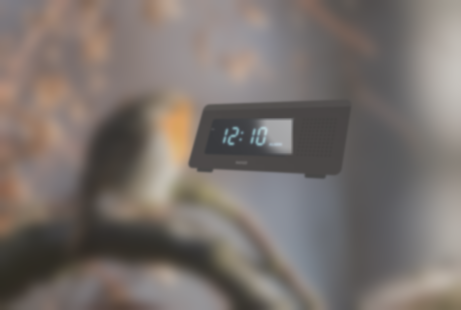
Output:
12 h 10 min
